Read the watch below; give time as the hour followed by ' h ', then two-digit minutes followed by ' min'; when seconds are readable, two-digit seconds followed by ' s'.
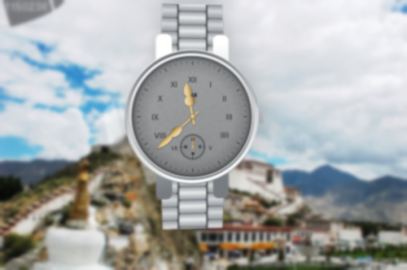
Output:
11 h 38 min
